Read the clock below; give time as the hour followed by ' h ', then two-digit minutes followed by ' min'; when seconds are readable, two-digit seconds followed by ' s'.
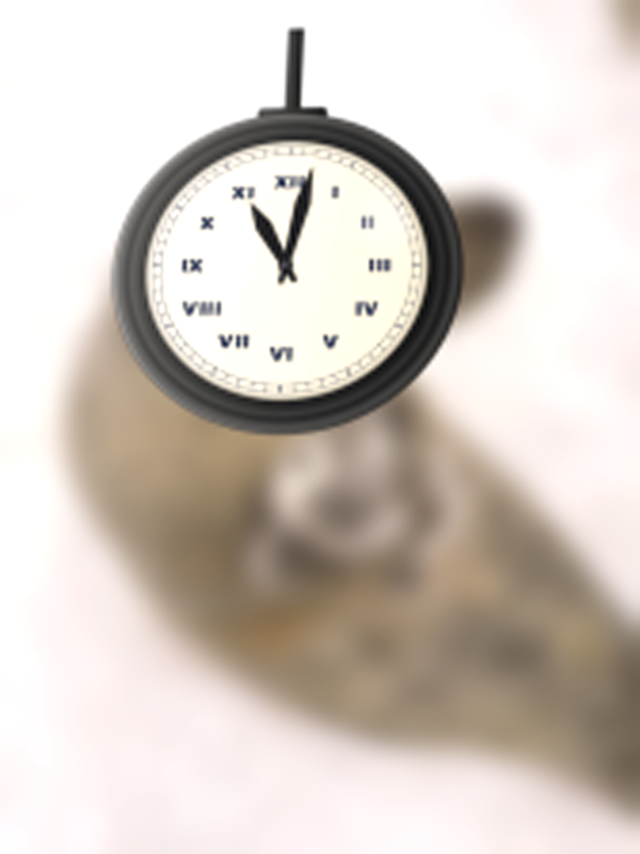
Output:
11 h 02 min
